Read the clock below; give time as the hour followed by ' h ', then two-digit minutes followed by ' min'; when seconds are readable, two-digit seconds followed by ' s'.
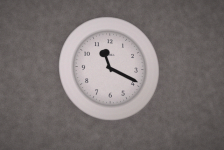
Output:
11 h 19 min
